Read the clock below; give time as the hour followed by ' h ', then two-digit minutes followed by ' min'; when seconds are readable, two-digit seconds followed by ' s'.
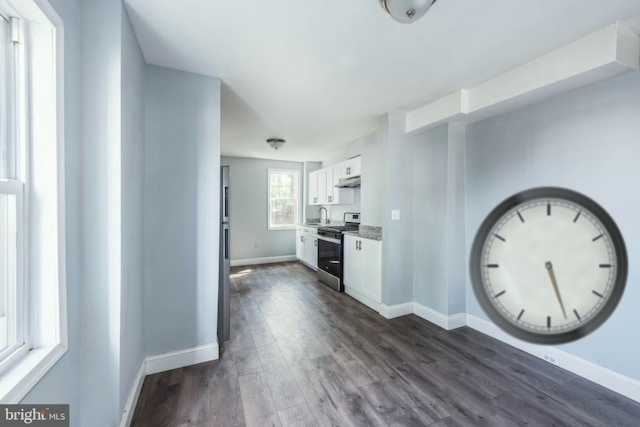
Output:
5 h 27 min
